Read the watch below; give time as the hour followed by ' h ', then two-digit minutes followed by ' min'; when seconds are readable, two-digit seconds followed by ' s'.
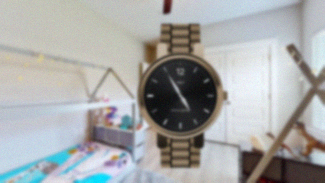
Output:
4 h 55 min
